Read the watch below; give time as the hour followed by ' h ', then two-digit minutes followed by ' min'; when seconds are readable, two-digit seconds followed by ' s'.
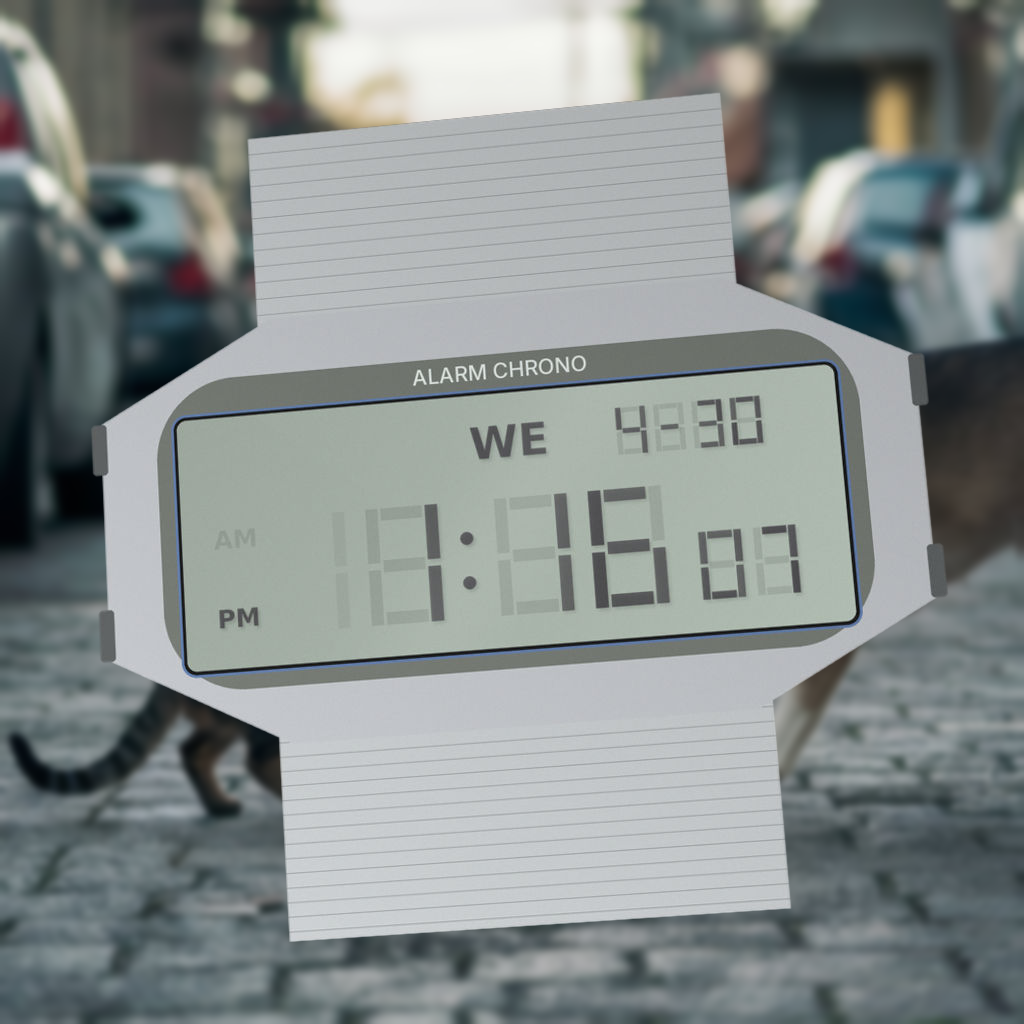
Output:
1 h 16 min 07 s
